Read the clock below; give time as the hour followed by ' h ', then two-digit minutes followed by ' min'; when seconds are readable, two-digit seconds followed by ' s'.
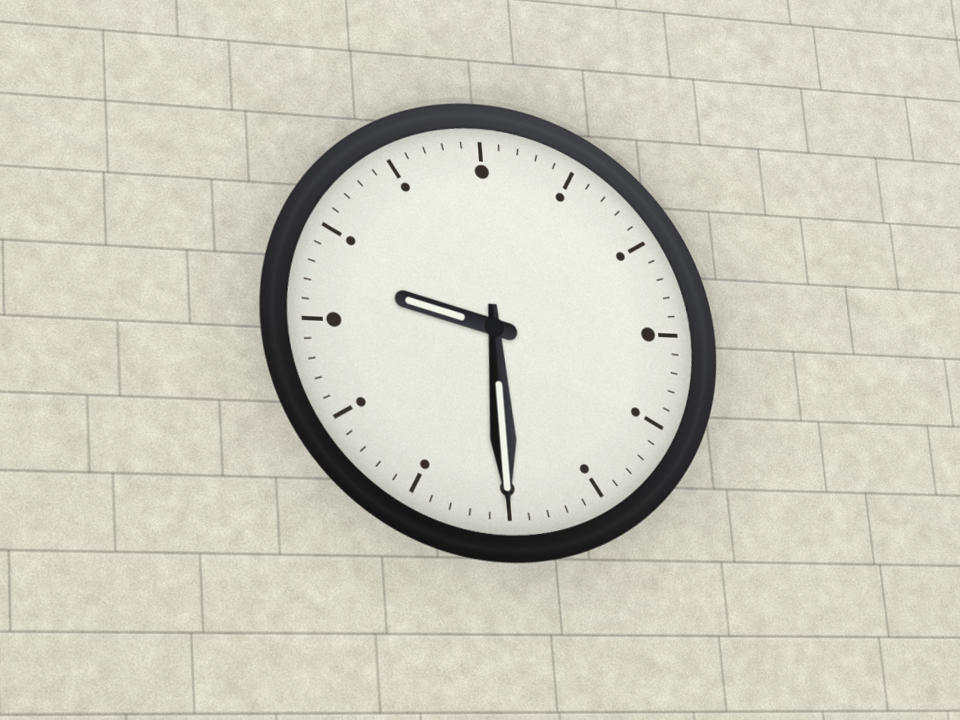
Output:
9 h 30 min
